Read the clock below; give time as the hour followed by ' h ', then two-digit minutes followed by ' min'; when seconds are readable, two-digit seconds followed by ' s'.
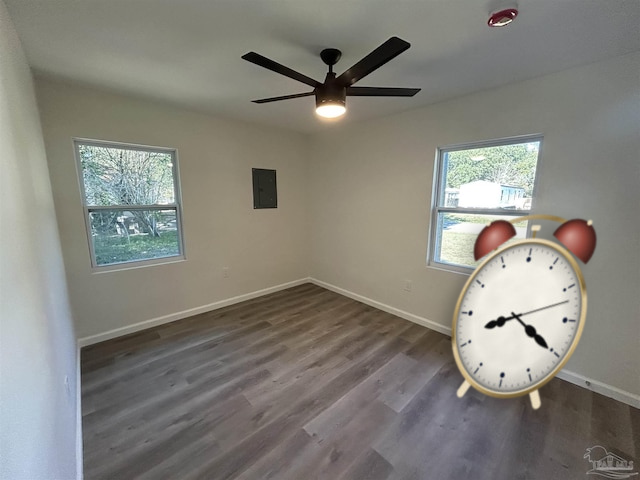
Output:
8 h 20 min 12 s
